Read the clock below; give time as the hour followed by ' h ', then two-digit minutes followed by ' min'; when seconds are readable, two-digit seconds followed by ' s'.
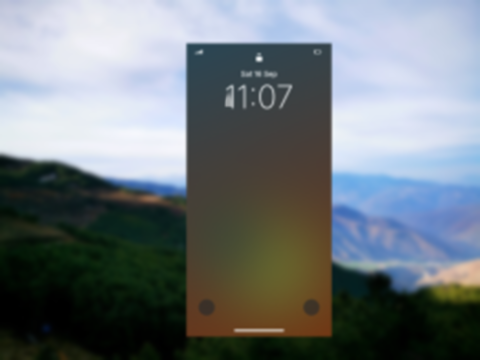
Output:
11 h 07 min
